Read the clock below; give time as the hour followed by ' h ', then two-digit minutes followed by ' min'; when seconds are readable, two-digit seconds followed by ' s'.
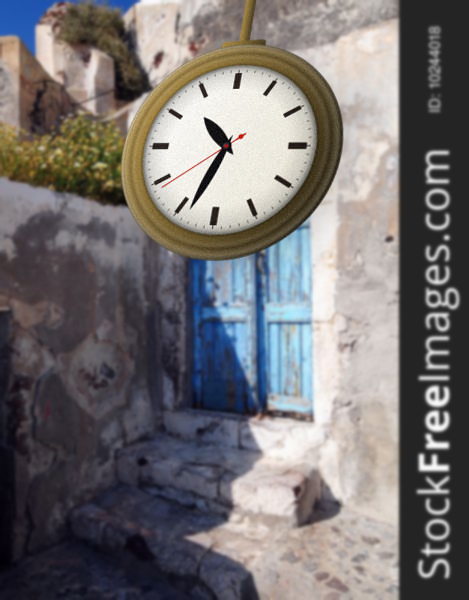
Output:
10 h 33 min 39 s
